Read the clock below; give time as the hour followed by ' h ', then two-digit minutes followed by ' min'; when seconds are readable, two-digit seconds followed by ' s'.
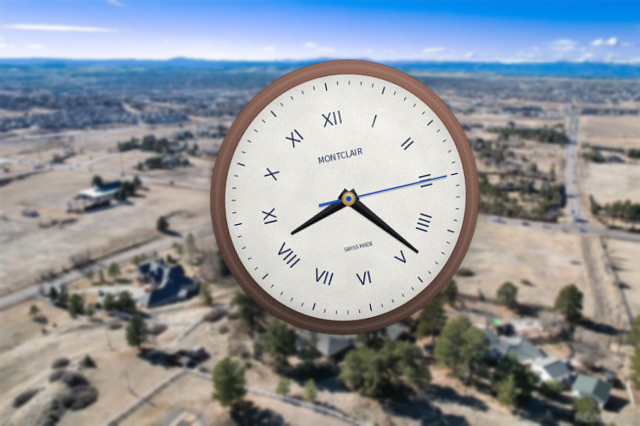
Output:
8 h 23 min 15 s
